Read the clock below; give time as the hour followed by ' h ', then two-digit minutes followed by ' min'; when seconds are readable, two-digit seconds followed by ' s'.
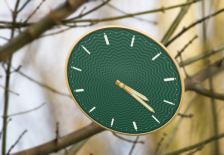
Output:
4 h 24 min
